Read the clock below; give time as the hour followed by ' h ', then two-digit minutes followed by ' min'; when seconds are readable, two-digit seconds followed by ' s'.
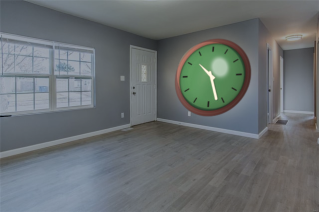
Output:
10 h 27 min
